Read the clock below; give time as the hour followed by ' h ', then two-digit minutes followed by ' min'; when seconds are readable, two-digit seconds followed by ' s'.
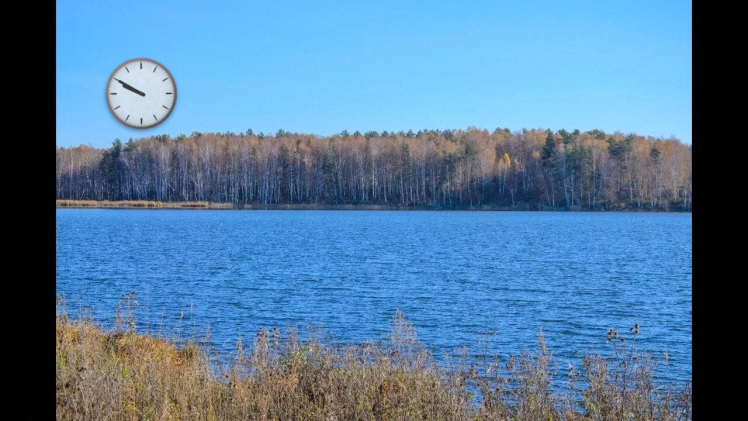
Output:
9 h 50 min
